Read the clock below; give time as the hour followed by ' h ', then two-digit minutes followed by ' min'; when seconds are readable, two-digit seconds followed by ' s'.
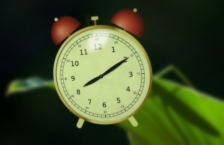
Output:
8 h 10 min
